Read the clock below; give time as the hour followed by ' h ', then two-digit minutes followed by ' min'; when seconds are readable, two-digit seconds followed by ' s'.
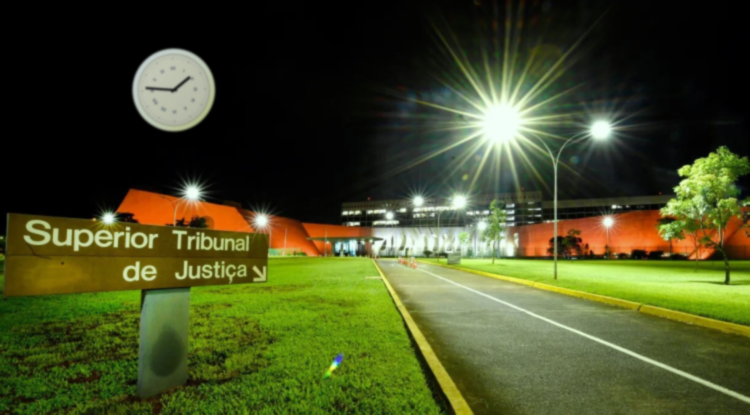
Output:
1 h 46 min
